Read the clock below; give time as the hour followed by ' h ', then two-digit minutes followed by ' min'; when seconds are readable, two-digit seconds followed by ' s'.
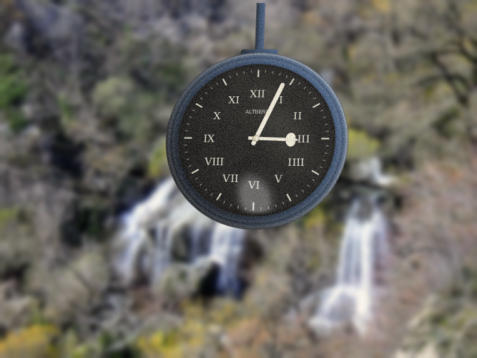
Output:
3 h 04 min
